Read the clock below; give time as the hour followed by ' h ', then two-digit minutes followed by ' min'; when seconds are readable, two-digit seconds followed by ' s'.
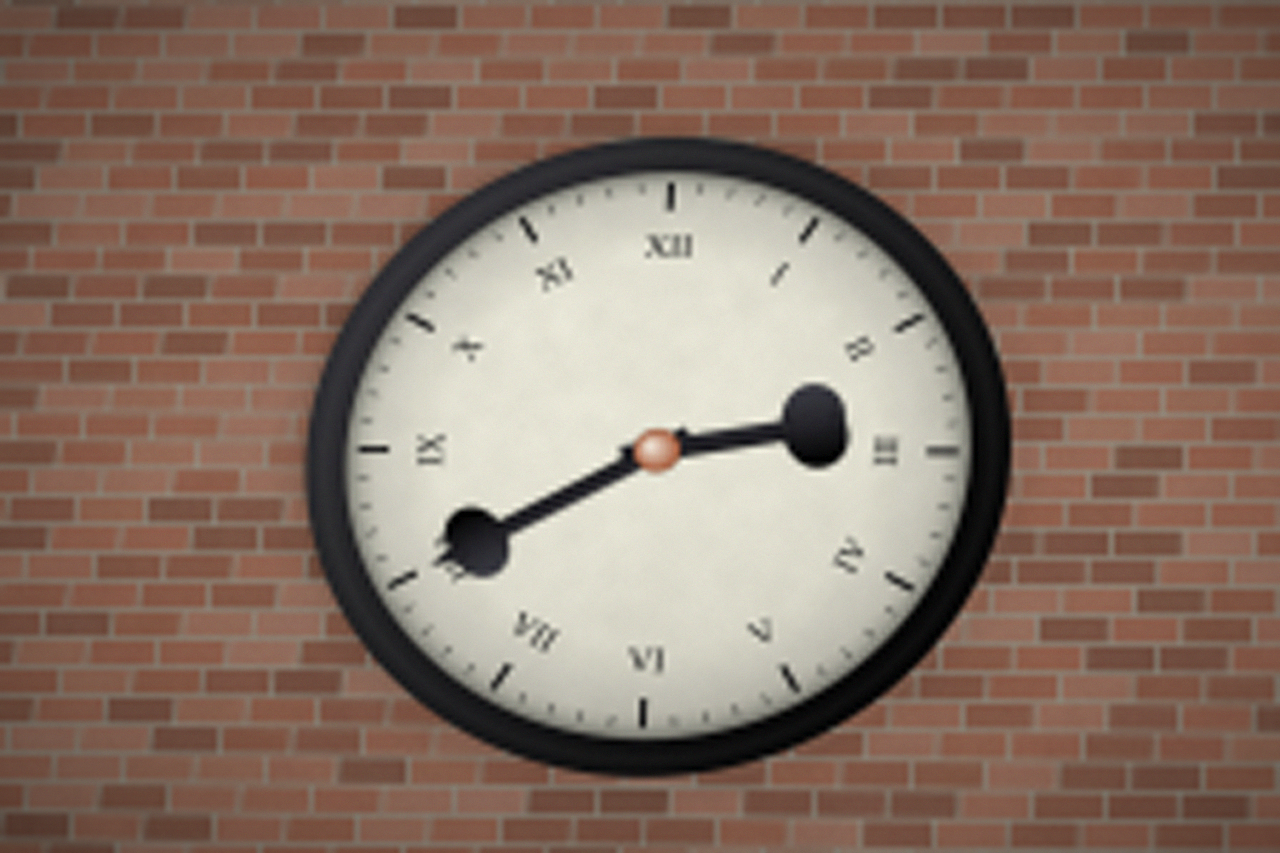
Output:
2 h 40 min
